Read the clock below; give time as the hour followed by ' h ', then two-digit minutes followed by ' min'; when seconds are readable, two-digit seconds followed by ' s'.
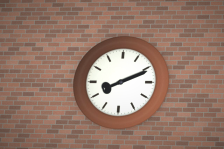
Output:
8 h 11 min
